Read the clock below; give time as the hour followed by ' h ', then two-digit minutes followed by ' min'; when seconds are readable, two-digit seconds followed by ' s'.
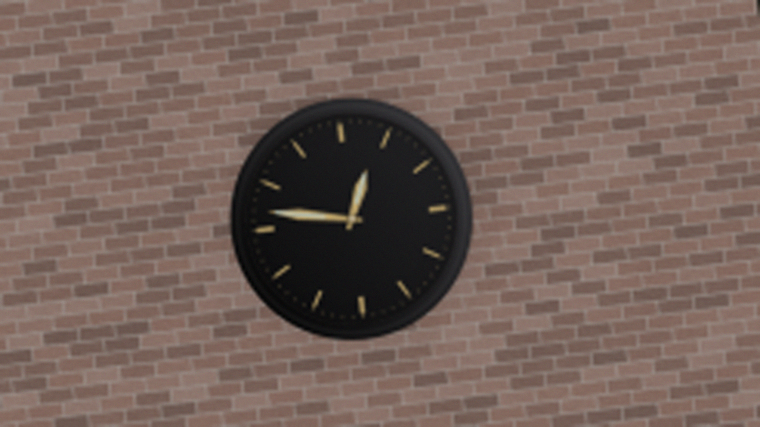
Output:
12 h 47 min
